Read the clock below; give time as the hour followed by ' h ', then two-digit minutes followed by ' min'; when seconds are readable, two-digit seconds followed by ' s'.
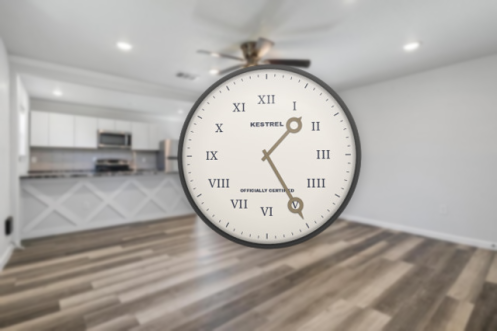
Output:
1 h 25 min
